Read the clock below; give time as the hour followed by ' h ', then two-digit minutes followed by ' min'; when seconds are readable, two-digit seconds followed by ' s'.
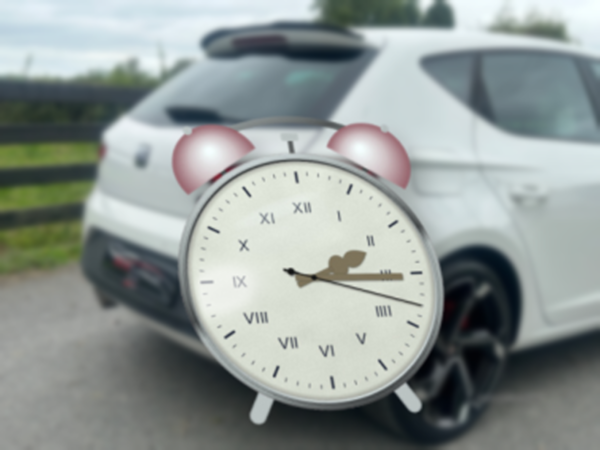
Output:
2 h 15 min 18 s
